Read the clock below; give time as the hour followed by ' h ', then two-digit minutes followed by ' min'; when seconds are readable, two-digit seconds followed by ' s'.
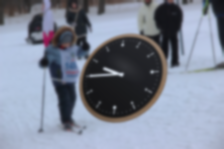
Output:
9 h 45 min
